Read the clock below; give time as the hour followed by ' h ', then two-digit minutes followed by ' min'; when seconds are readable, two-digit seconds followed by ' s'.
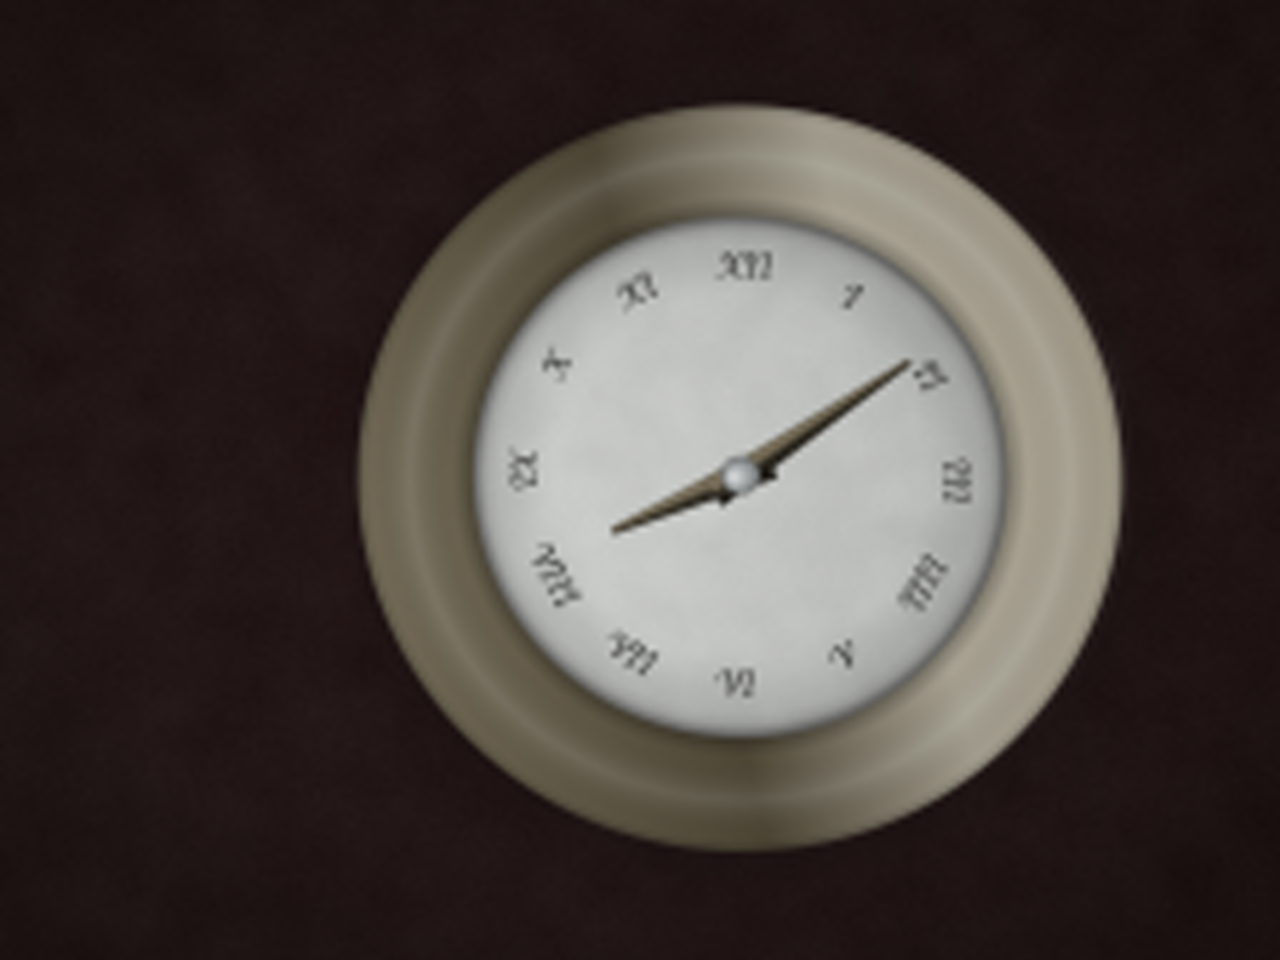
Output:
8 h 09 min
